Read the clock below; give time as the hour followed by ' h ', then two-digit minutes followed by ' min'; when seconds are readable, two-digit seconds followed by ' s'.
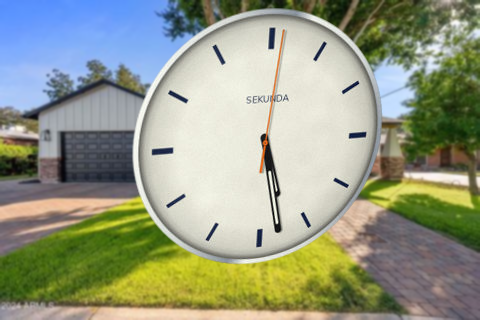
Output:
5 h 28 min 01 s
